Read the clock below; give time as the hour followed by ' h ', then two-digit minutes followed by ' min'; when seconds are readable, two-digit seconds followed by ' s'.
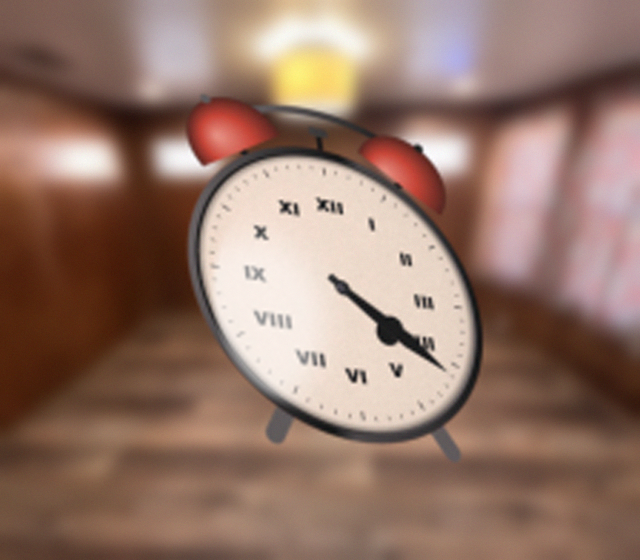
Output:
4 h 21 min
